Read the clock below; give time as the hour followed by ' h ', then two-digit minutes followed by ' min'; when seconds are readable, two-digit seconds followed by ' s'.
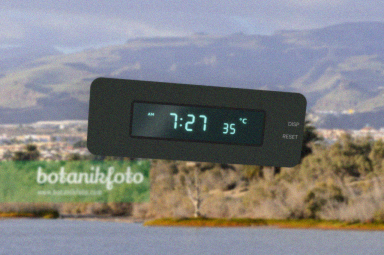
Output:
7 h 27 min
